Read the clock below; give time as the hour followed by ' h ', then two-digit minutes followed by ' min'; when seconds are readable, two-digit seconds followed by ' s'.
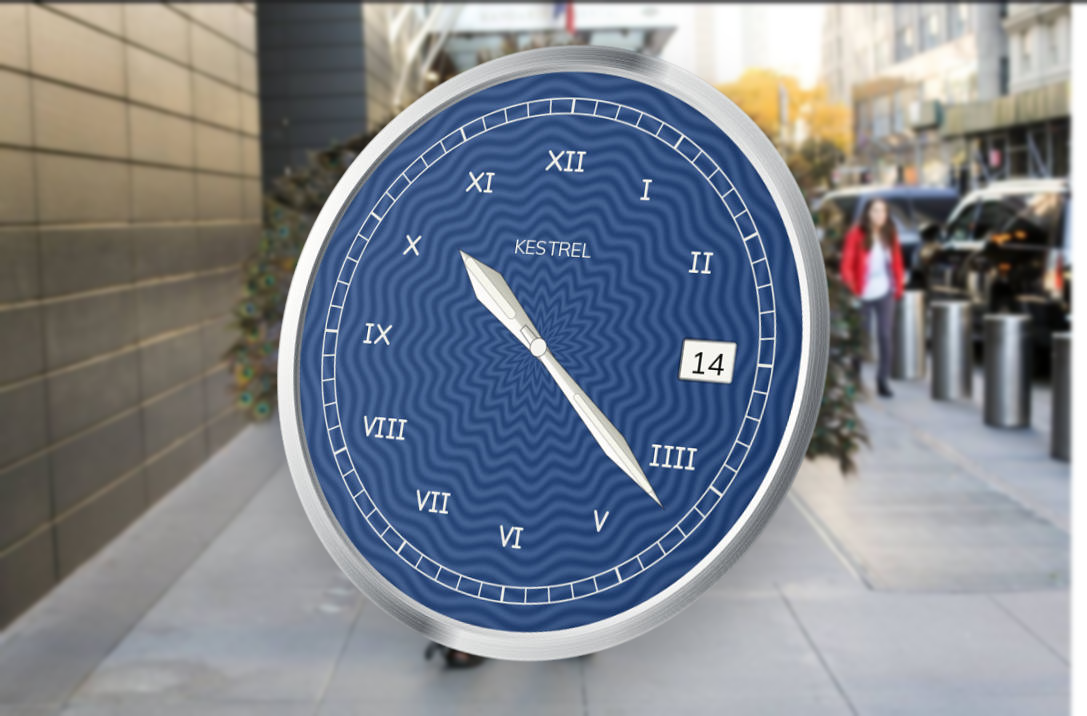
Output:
10 h 22 min
